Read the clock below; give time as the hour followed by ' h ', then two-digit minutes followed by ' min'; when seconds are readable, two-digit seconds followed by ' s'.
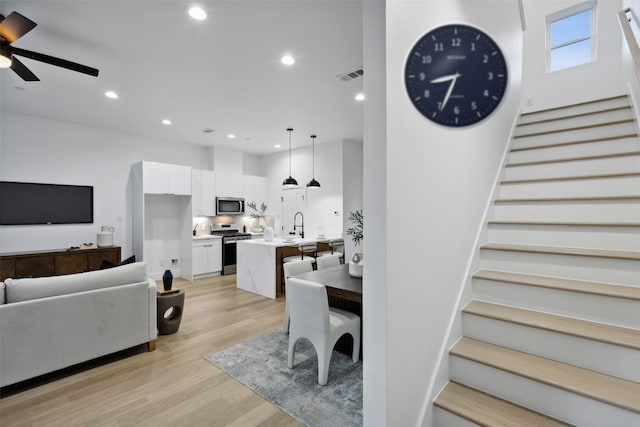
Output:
8 h 34 min
